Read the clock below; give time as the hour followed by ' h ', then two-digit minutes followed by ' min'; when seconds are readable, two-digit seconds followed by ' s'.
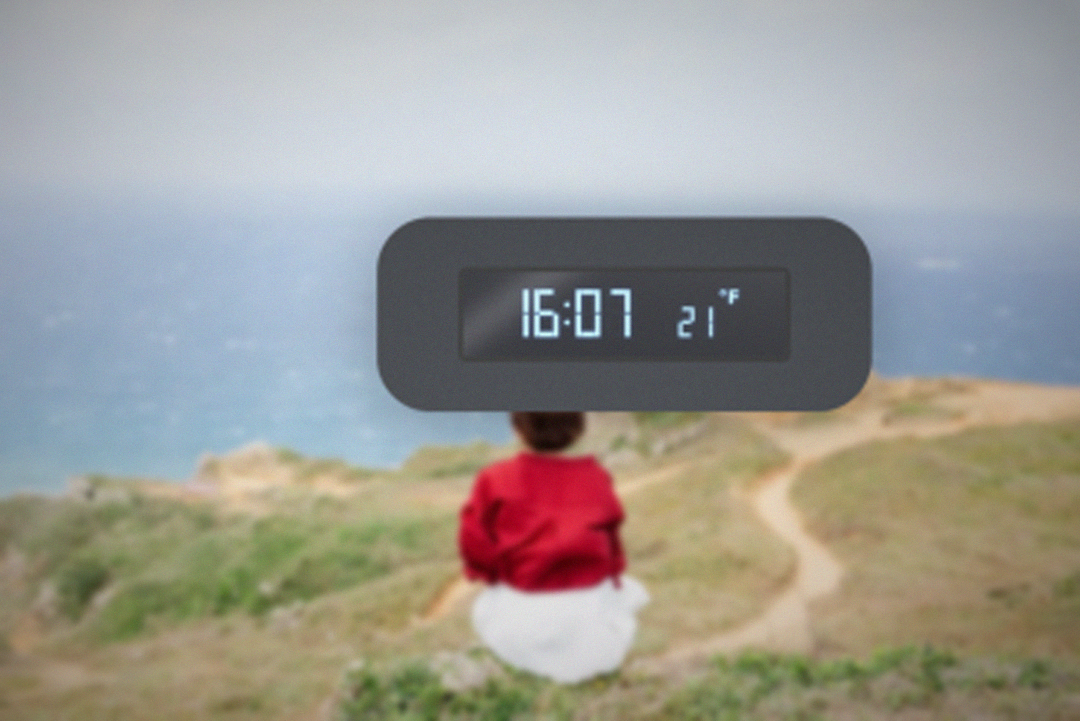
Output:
16 h 07 min
